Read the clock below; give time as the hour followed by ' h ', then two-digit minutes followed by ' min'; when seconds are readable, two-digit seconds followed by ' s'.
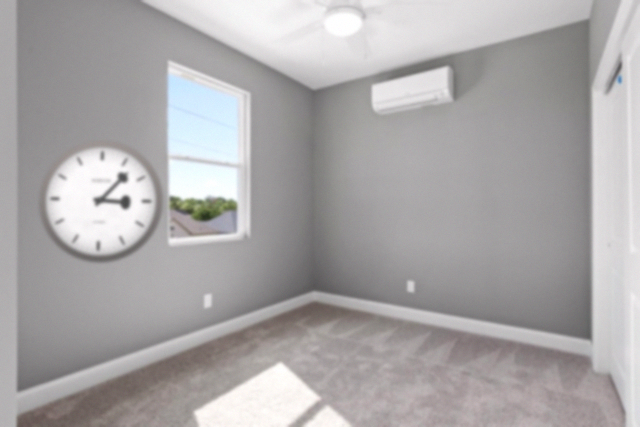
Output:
3 h 07 min
